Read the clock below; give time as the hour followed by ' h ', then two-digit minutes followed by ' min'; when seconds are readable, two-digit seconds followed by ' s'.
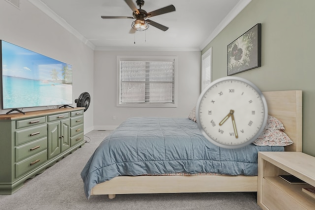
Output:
7 h 28 min
